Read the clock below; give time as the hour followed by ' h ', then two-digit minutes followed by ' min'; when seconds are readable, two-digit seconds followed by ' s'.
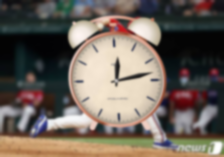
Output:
12 h 13 min
